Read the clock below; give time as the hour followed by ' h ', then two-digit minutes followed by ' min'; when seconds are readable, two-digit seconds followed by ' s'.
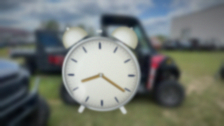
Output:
8 h 21 min
